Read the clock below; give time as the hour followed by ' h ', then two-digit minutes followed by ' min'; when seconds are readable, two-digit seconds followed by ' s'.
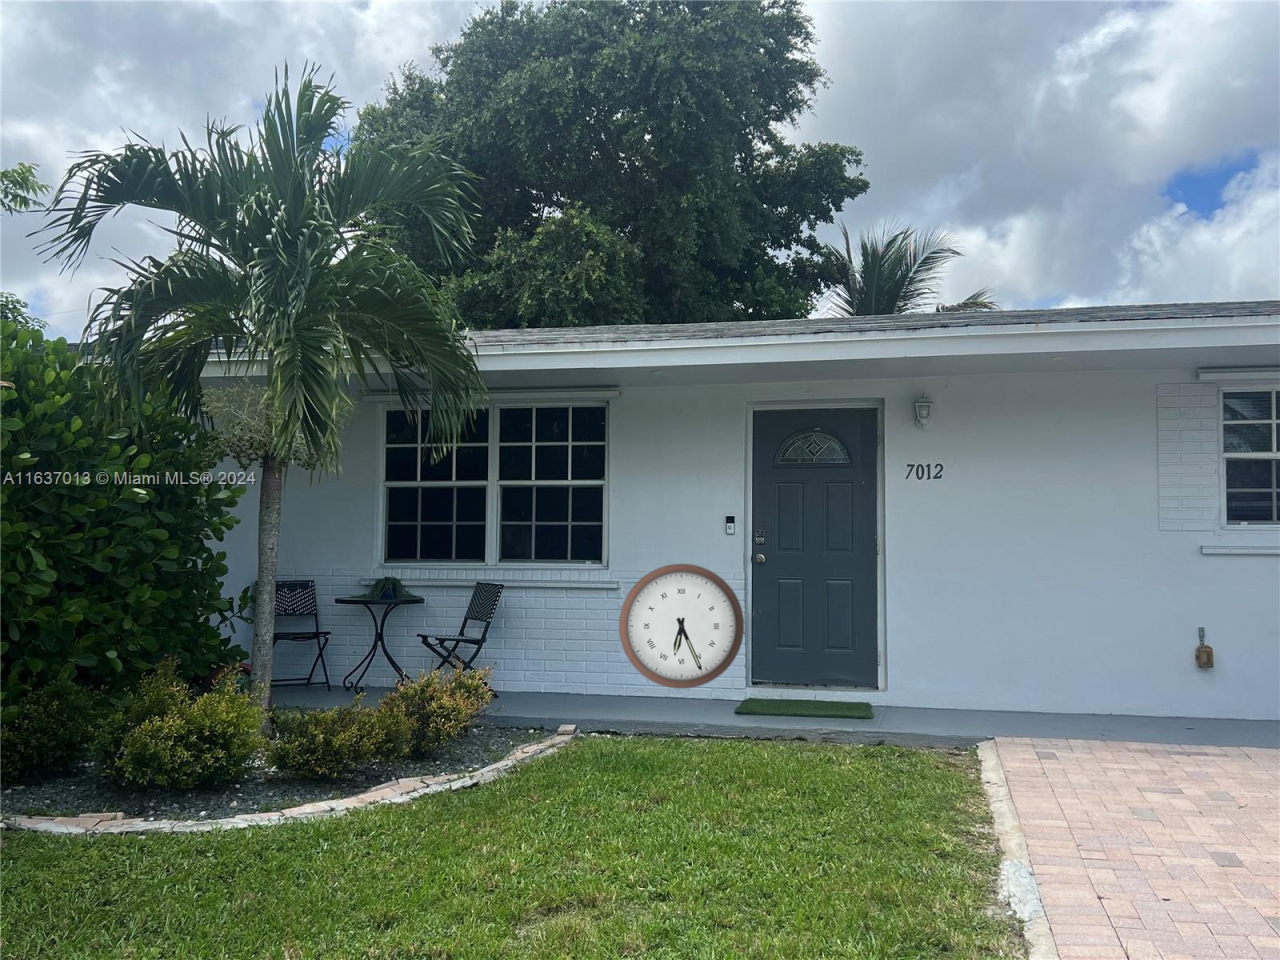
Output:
6 h 26 min
